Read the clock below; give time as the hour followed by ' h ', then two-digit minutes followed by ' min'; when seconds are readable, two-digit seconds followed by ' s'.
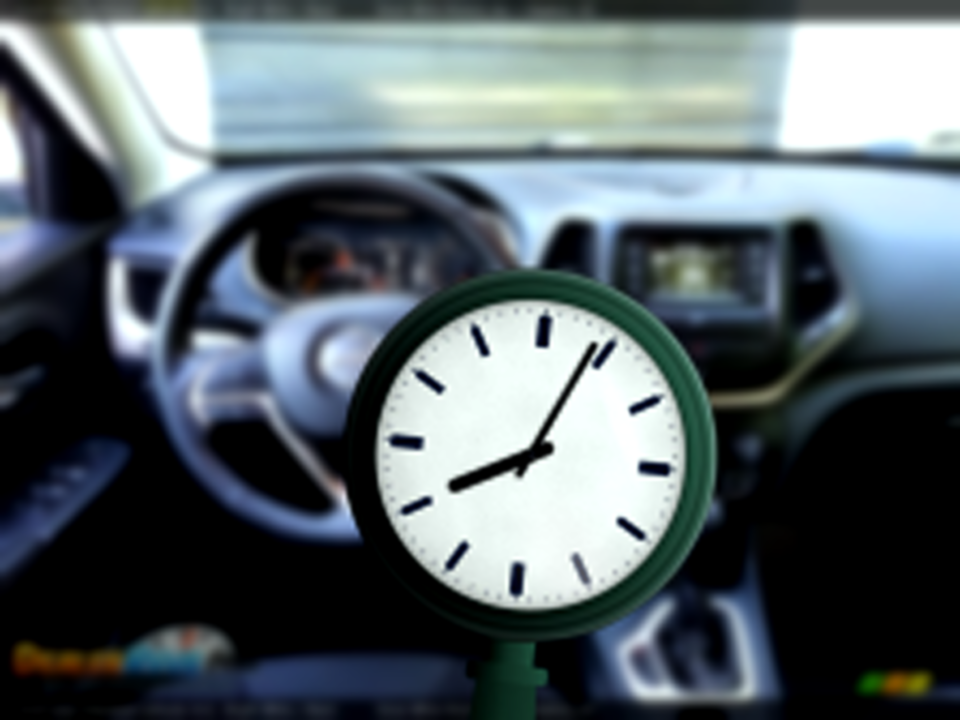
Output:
8 h 04 min
